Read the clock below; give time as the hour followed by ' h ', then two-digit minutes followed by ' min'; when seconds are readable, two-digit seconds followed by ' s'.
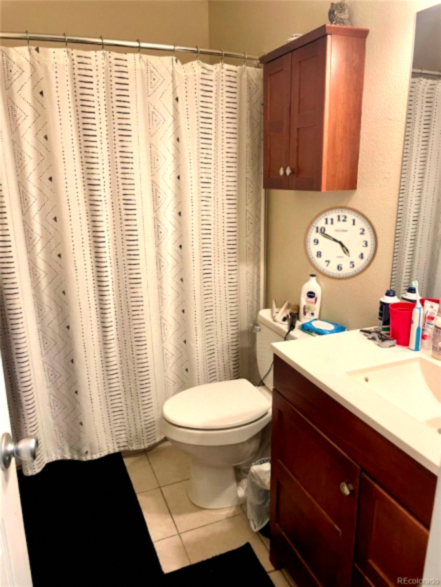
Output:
4 h 49 min
